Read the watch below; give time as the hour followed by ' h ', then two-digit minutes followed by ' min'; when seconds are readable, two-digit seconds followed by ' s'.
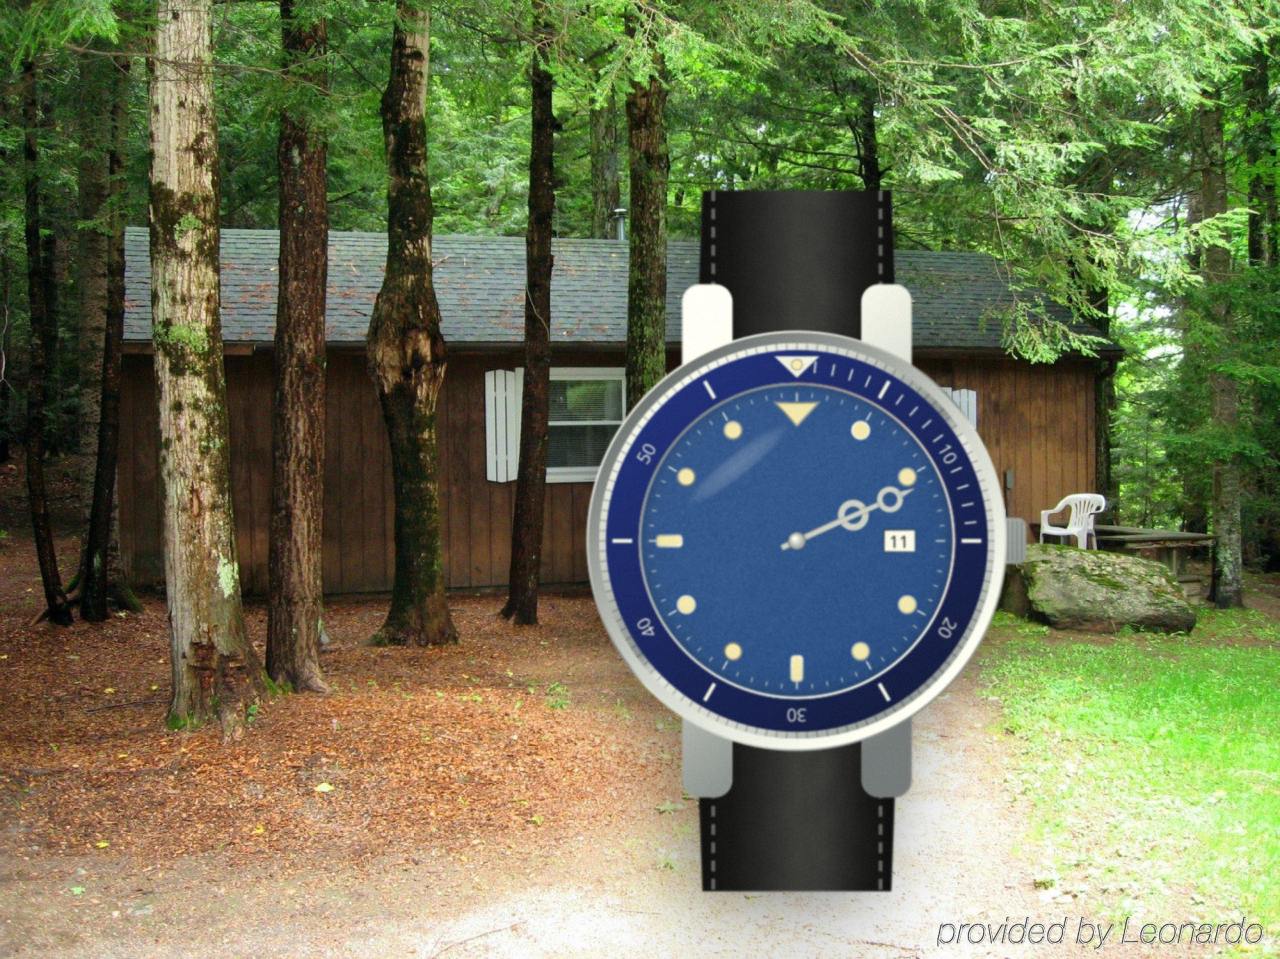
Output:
2 h 11 min
